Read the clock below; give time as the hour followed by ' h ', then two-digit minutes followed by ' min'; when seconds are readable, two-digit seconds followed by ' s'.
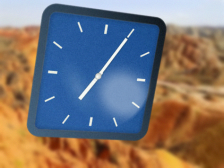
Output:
7 h 05 min
